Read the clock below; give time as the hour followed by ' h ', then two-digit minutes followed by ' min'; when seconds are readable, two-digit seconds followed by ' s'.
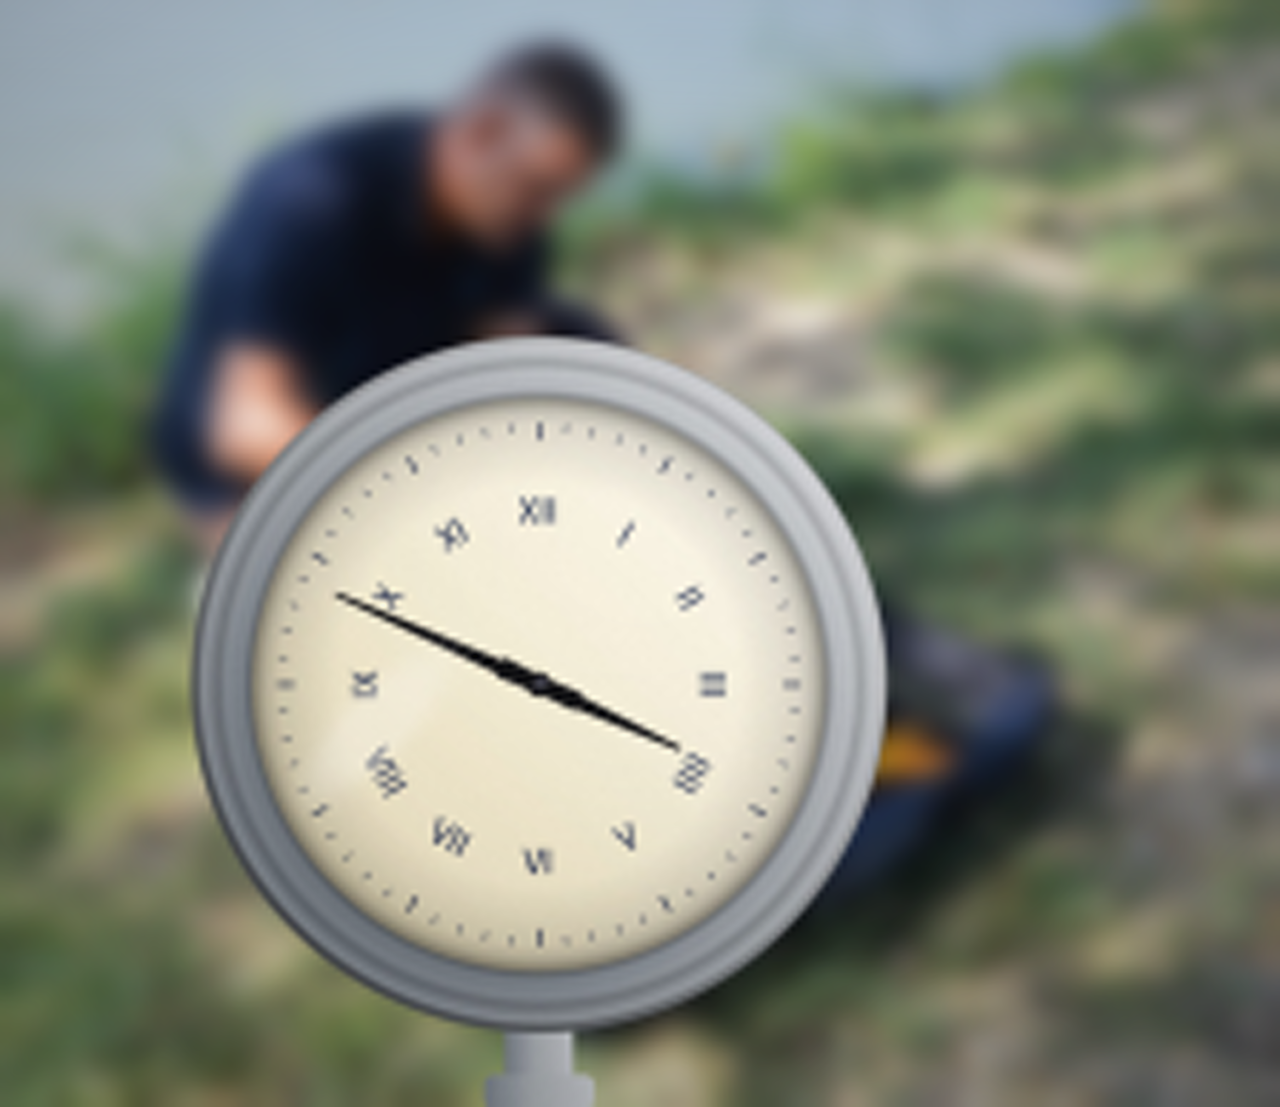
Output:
3 h 49 min
